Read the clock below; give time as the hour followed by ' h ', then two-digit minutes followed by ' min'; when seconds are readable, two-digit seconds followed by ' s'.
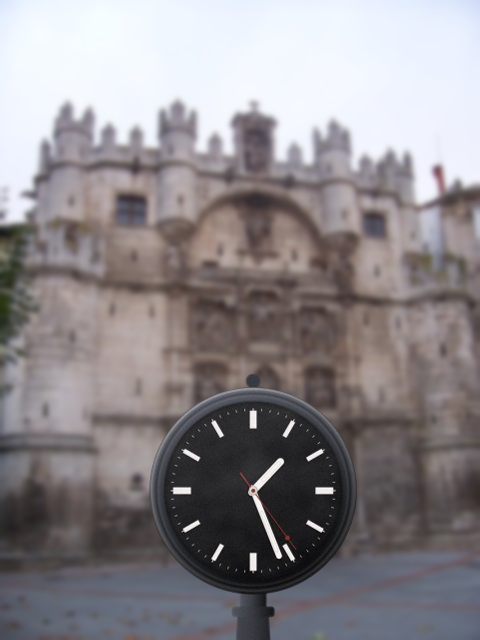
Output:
1 h 26 min 24 s
